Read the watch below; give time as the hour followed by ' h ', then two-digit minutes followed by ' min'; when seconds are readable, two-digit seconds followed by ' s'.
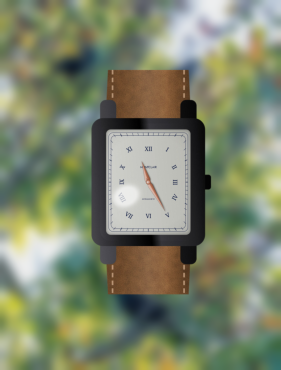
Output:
11 h 25 min
